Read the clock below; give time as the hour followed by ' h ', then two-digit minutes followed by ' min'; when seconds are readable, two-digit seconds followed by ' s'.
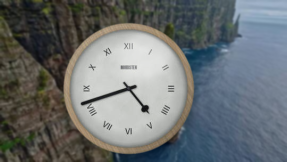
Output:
4 h 42 min
